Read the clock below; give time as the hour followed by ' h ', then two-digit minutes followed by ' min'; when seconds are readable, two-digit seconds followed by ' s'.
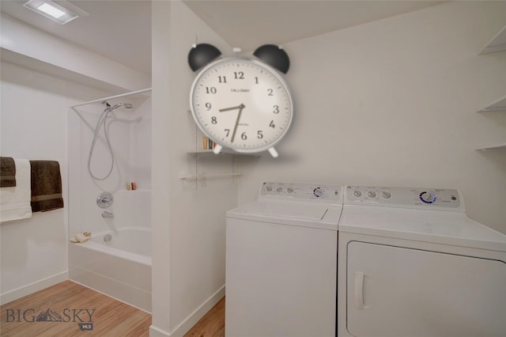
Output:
8 h 33 min
